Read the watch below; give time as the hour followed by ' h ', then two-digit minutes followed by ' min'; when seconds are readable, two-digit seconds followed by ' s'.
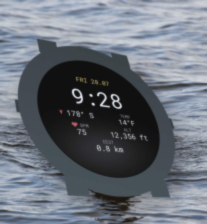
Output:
9 h 28 min
